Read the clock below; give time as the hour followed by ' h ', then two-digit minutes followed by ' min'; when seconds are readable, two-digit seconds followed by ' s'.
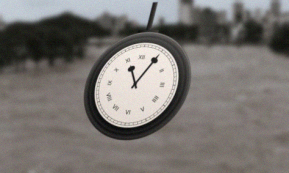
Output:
11 h 05 min
